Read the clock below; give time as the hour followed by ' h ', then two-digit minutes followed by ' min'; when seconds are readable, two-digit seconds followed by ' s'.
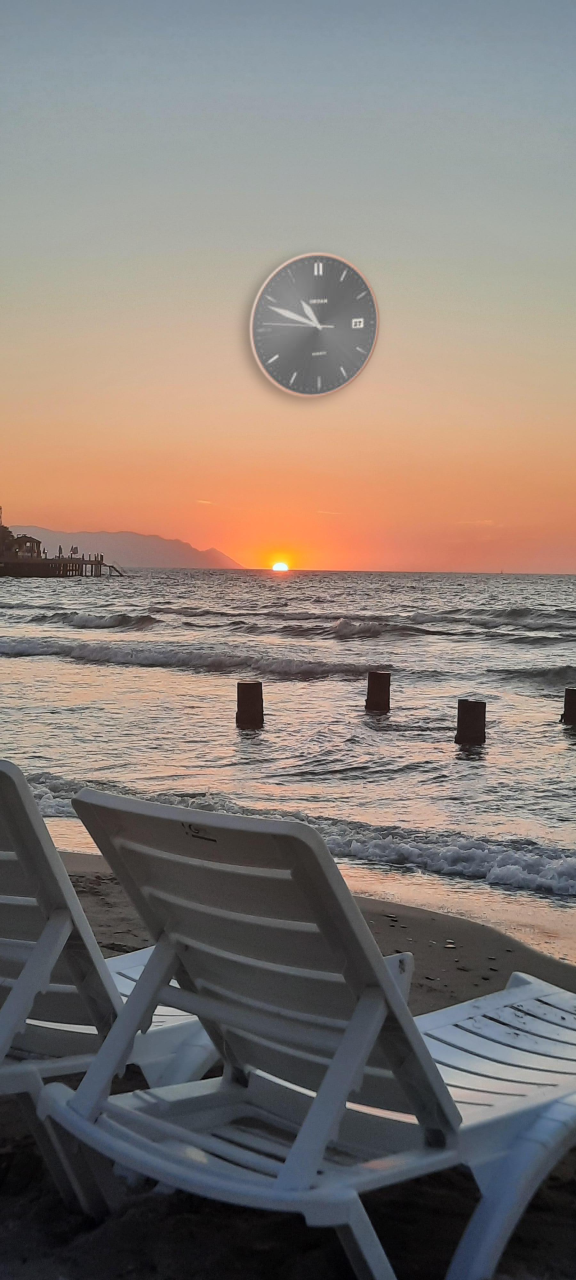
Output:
10 h 48 min 46 s
